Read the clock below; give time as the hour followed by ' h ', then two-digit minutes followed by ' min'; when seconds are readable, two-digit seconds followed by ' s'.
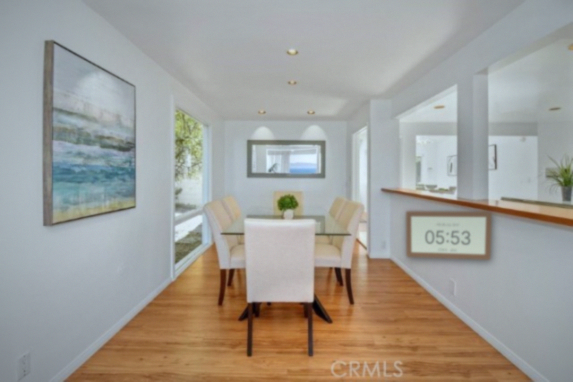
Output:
5 h 53 min
